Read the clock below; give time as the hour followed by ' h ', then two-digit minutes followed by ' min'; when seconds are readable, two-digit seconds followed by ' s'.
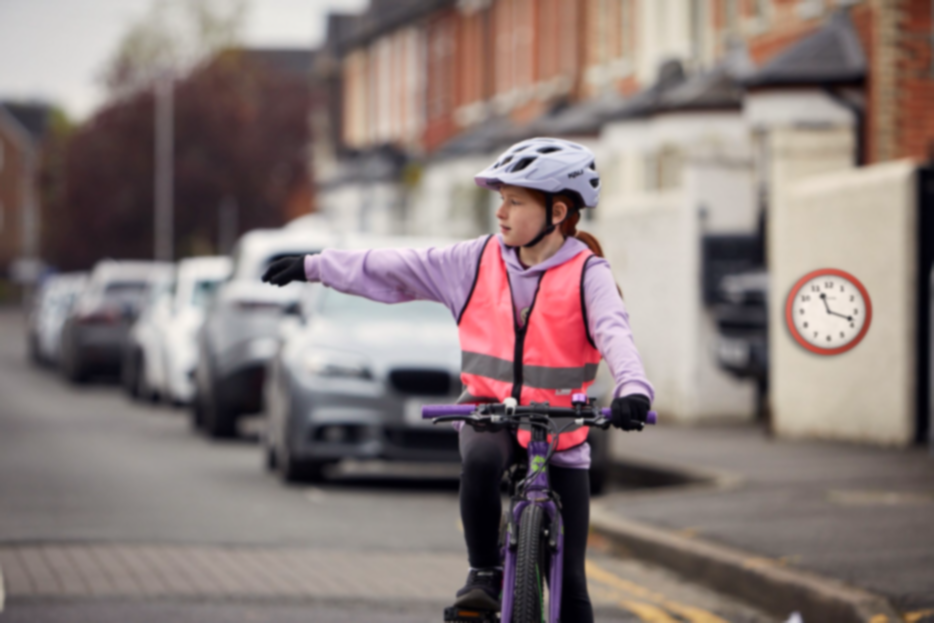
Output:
11 h 18 min
